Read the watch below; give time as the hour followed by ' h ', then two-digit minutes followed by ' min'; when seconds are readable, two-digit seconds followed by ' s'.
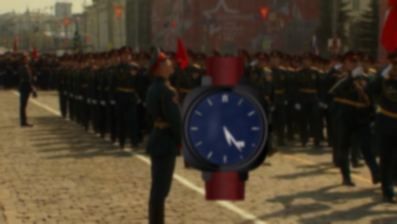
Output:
5 h 24 min
